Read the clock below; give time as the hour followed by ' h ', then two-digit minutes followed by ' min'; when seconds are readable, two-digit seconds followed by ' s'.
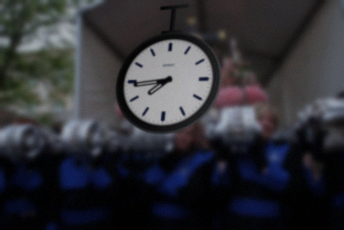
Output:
7 h 44 min
